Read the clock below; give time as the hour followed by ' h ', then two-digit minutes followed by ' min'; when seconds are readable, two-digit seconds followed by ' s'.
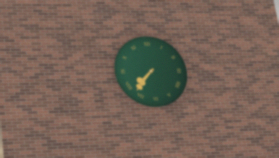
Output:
7 h 37 min
